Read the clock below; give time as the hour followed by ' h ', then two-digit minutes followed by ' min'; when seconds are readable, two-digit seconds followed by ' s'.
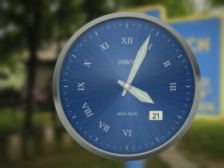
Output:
4 h 04 min
